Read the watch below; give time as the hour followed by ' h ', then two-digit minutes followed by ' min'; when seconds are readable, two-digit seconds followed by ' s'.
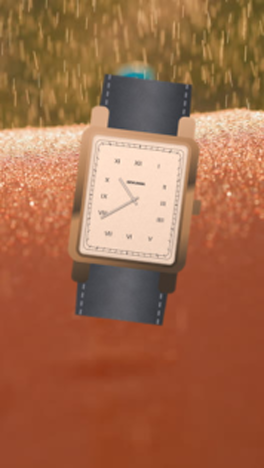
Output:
10 h 39 min
